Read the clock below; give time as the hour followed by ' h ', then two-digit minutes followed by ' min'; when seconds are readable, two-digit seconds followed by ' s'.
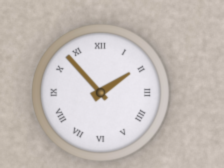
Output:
1 h 53 min
